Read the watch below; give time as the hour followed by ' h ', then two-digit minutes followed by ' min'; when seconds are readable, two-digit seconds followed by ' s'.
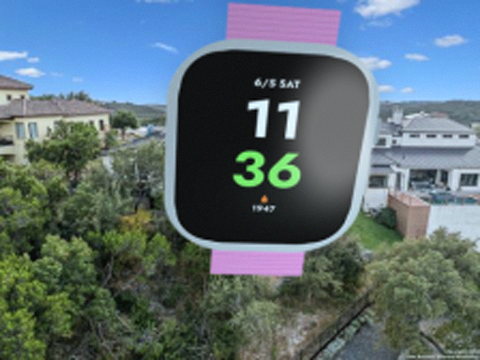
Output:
11 h 36 min
